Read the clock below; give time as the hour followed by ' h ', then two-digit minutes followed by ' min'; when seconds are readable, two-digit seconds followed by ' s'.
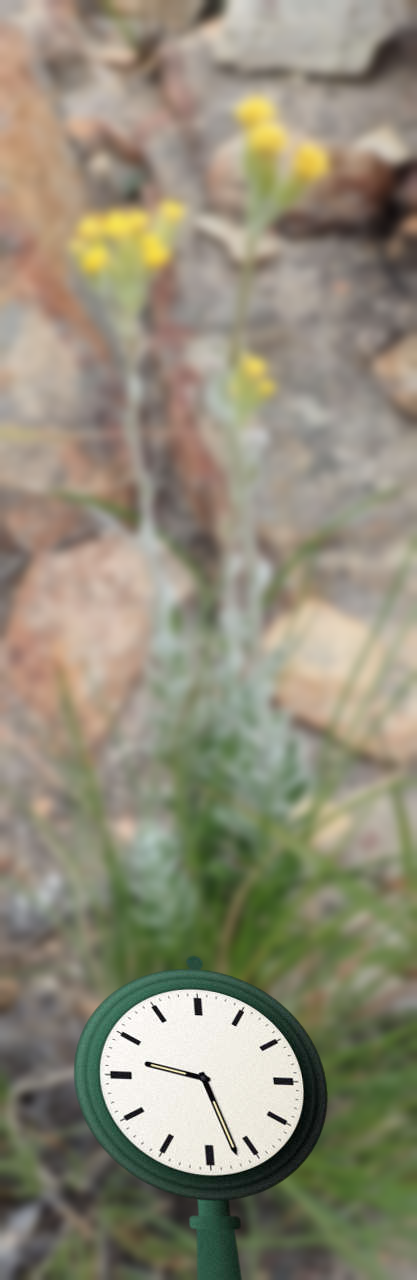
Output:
9 h 27 min
